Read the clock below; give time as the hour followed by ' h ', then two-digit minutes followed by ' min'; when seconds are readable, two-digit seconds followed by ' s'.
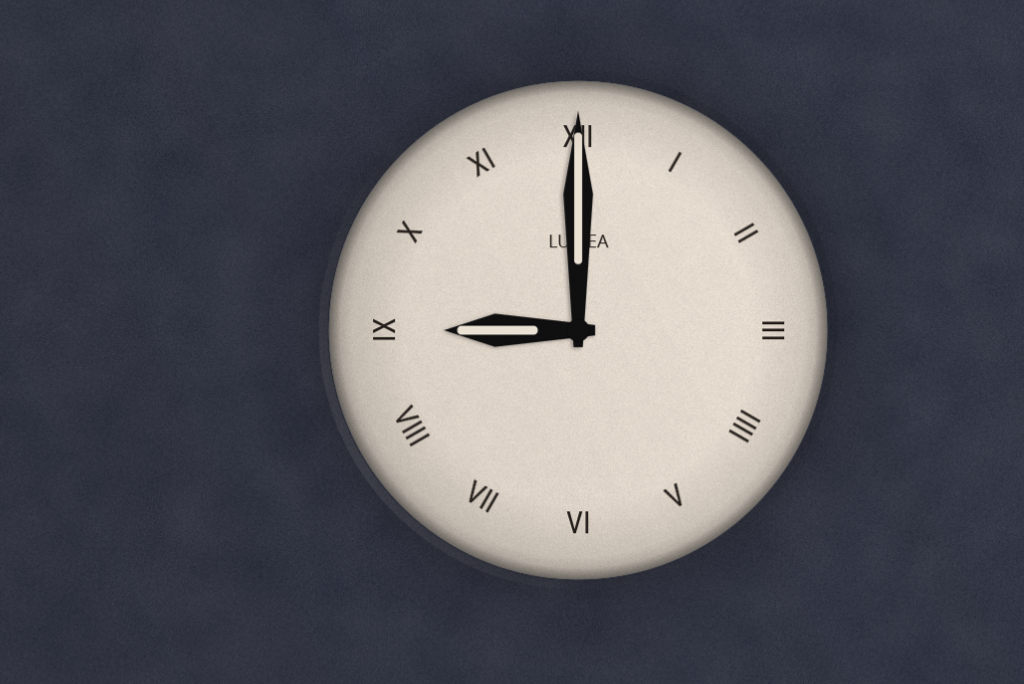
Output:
9 h 00 min
